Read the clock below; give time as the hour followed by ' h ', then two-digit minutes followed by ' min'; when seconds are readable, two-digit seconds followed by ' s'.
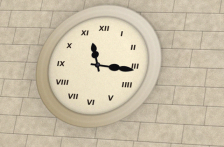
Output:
11 h 16 min
